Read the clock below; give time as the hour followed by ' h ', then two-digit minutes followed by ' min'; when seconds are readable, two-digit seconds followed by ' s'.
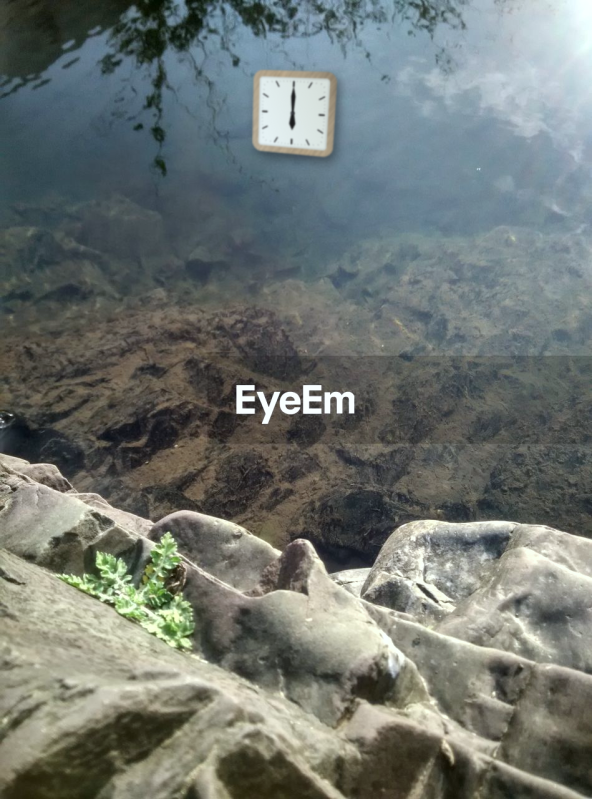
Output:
6 h 00 min
